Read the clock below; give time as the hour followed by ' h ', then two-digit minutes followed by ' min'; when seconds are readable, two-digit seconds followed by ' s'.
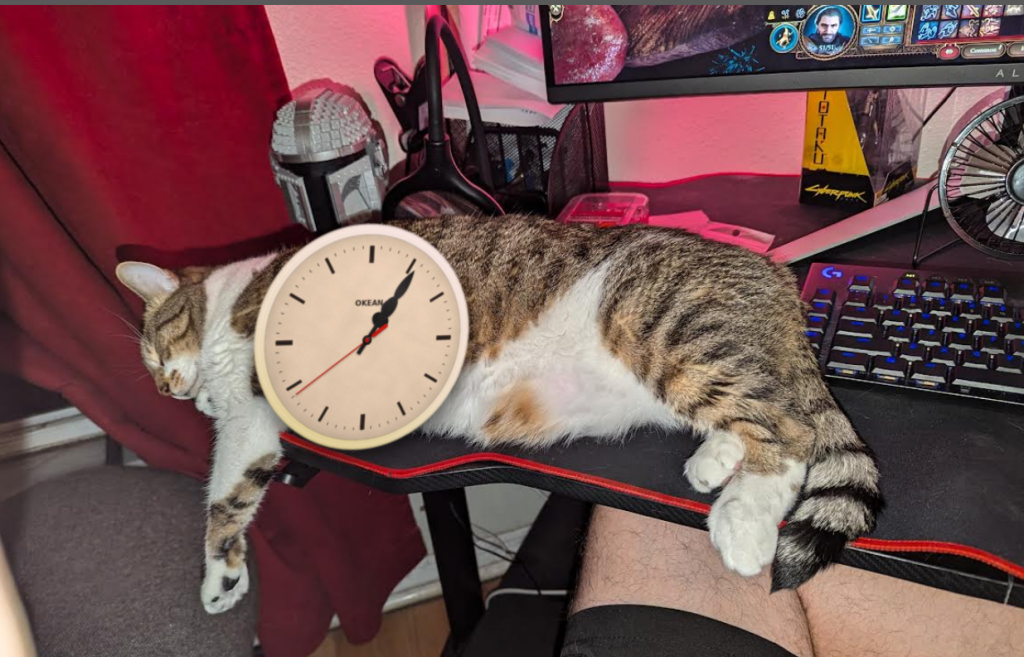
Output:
1 h 05 min 39 s
